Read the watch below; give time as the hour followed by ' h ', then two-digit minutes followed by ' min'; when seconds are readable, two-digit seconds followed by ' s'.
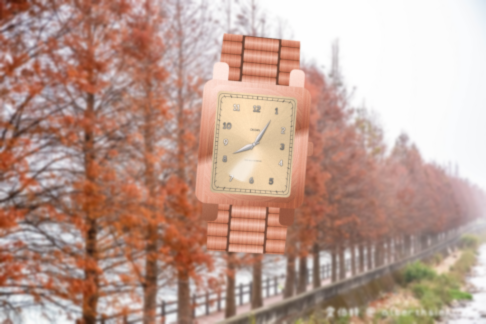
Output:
8 h 05 min
